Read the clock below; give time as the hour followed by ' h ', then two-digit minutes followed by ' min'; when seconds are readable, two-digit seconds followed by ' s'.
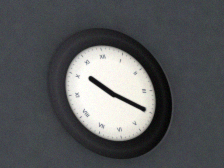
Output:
10 h 20 min
